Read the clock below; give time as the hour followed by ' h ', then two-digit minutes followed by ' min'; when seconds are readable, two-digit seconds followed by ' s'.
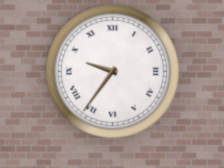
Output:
9 h 36 min
